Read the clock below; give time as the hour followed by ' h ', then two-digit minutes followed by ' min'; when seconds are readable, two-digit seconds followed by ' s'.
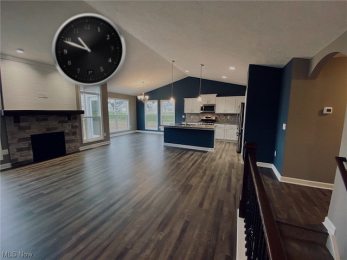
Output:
10 h 49 min
